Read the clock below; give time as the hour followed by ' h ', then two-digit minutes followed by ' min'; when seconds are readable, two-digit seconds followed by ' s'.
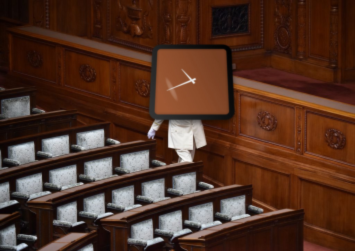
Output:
10 h 41 min
